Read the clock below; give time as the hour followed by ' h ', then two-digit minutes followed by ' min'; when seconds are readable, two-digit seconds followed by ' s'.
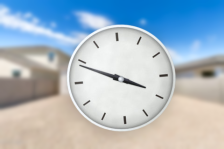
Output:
3 h 49 min
